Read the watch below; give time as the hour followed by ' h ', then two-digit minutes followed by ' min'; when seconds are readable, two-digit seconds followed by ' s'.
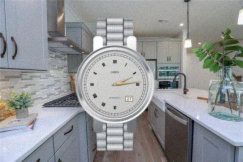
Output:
2 h 14 min
